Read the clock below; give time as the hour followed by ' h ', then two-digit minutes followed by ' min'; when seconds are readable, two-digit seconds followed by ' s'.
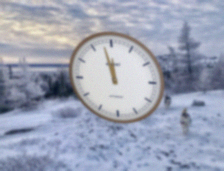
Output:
11 h 58 min
